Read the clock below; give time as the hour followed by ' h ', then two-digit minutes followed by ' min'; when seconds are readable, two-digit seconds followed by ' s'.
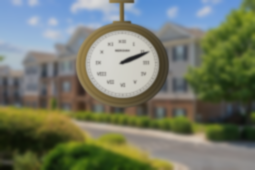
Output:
2 h 11 min
